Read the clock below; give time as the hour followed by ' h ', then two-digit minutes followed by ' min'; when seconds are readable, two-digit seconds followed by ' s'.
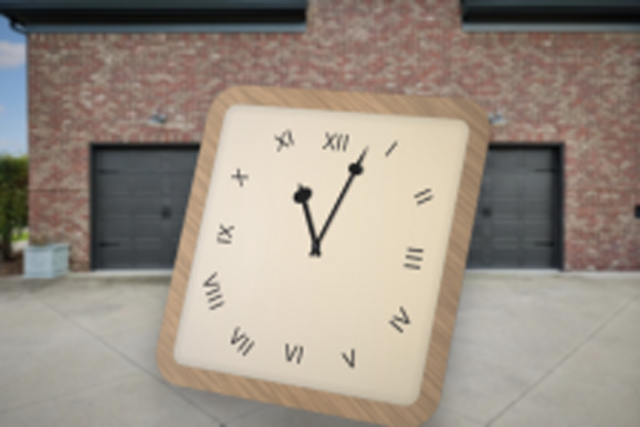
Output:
11 h 03 min
